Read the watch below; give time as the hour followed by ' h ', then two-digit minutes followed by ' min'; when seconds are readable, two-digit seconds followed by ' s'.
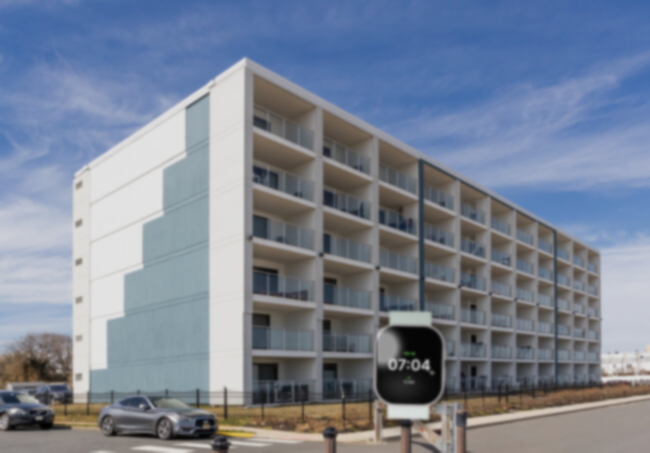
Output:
7 h 04 min
